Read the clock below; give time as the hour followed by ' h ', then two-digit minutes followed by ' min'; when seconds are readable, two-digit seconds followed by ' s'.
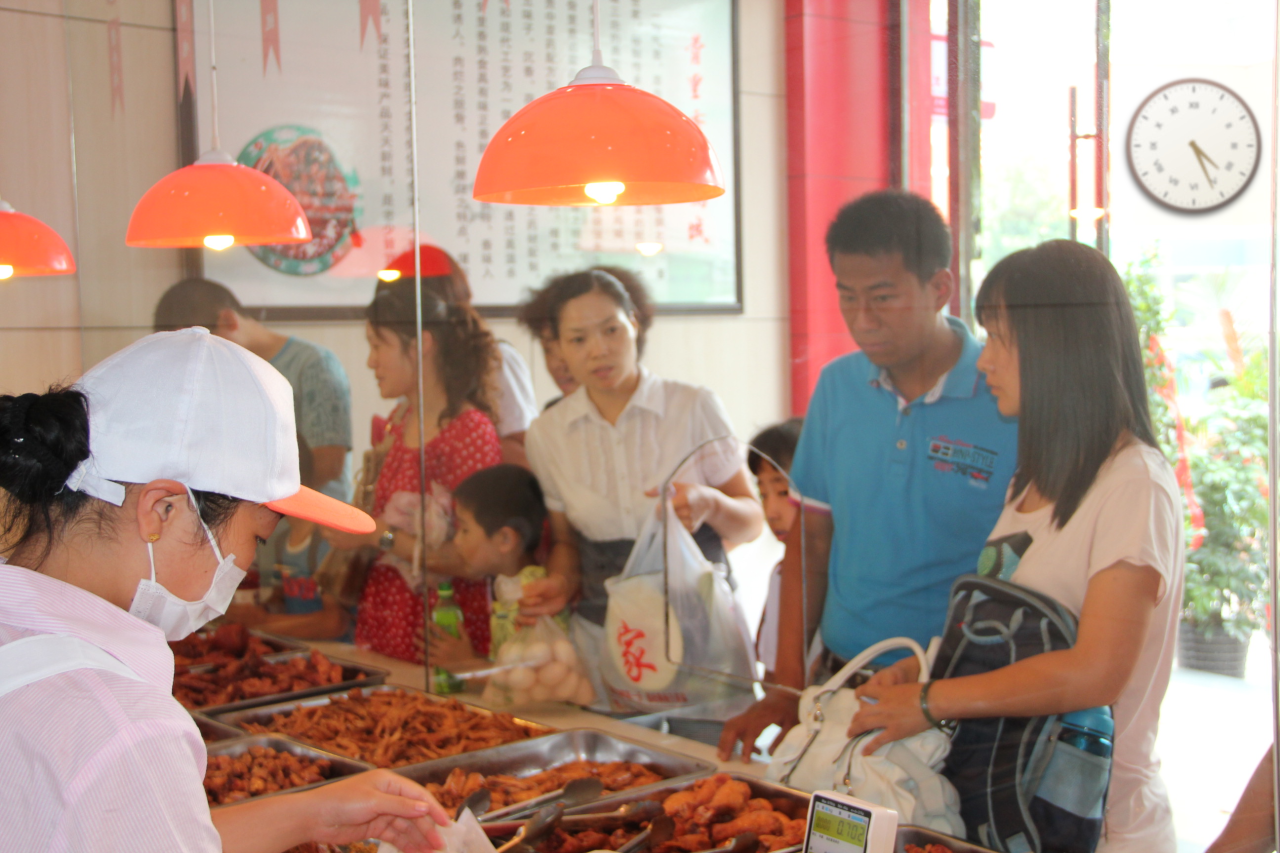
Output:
4 h 26 min
